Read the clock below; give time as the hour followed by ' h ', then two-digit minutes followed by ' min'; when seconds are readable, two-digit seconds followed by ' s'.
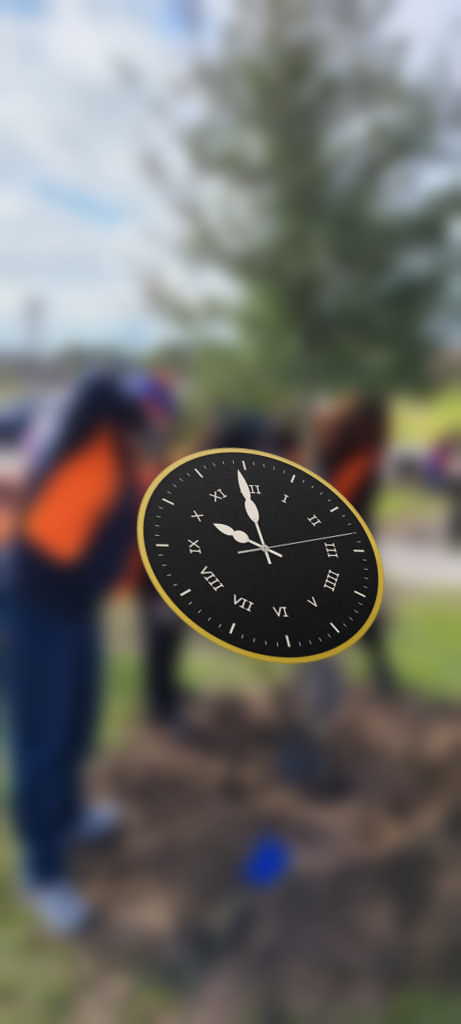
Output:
9 h 59 min 13 s
